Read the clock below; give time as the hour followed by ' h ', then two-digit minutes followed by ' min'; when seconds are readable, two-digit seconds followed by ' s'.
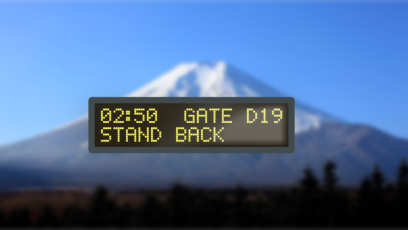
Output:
2 h 50 min
